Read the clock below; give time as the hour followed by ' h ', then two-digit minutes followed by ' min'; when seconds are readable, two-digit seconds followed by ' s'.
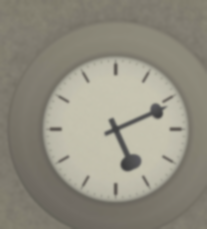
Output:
5 h 11 min
